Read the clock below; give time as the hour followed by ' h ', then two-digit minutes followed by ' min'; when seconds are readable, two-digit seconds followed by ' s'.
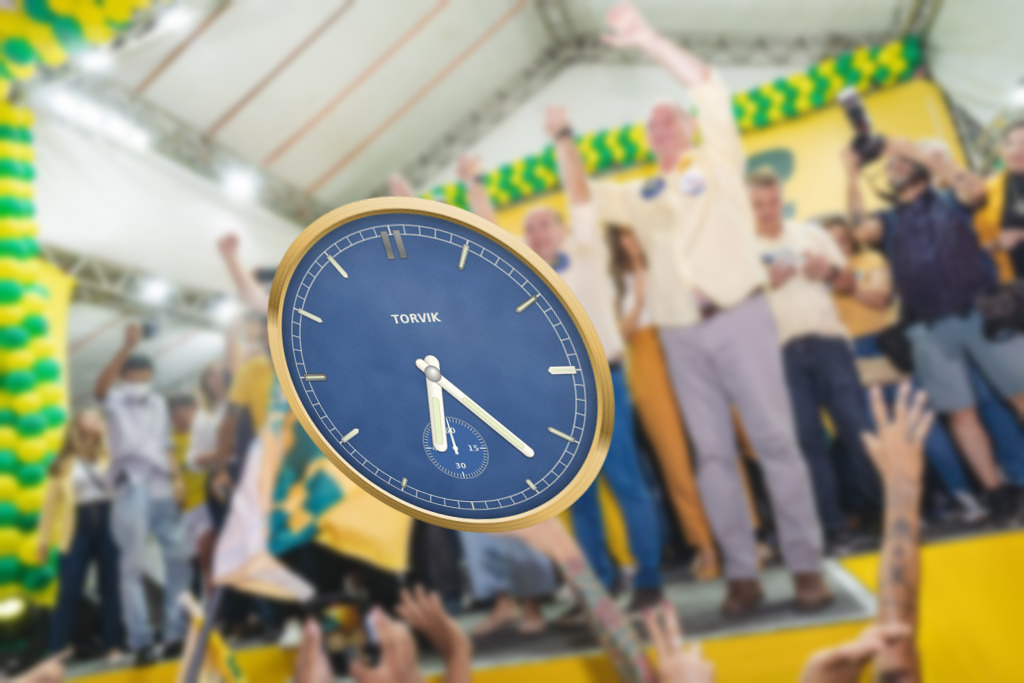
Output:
6 h 23 min
